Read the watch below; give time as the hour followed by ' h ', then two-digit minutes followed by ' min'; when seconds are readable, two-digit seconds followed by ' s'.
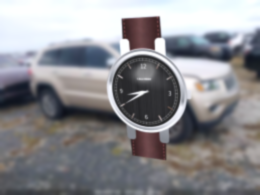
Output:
8 h 40 min
